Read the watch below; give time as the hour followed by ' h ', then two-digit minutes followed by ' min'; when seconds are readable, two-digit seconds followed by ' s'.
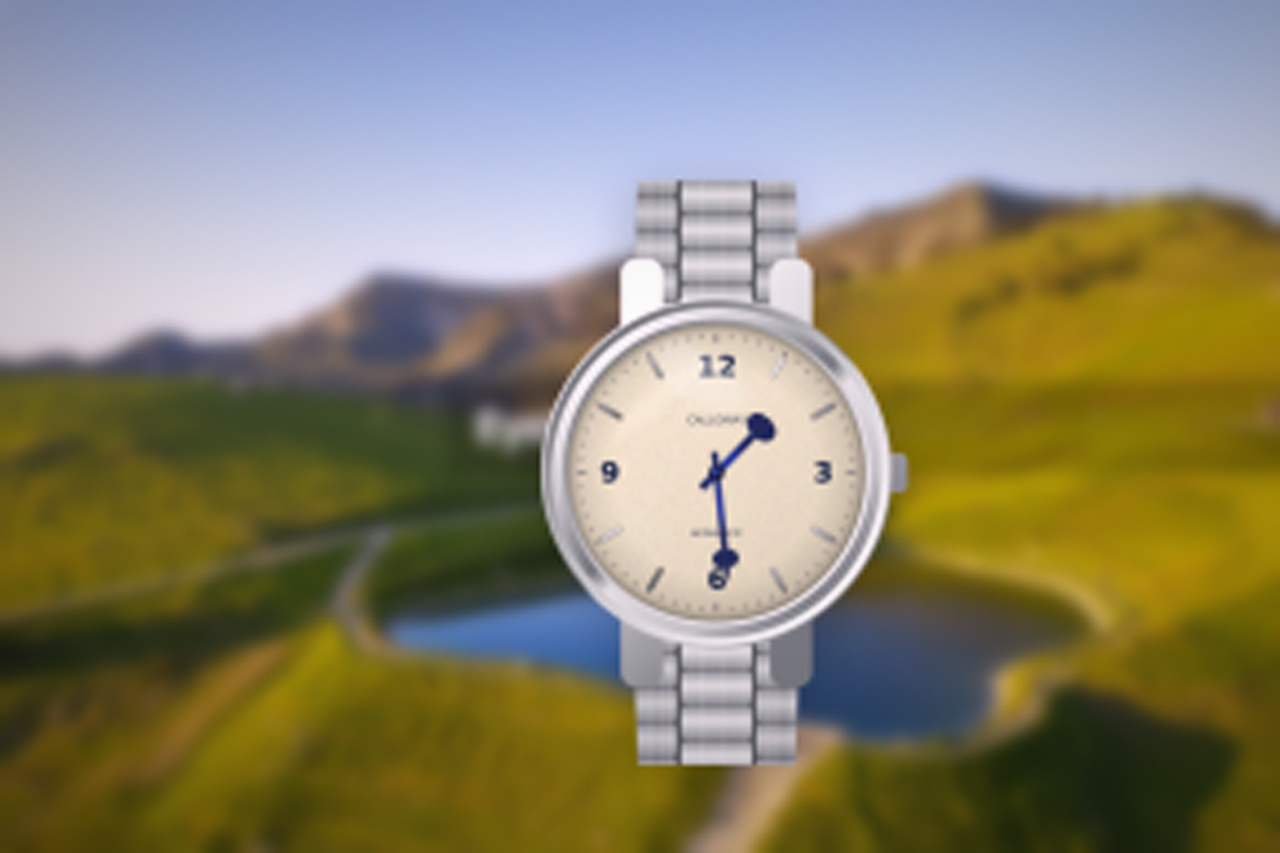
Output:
1 h 29 min
